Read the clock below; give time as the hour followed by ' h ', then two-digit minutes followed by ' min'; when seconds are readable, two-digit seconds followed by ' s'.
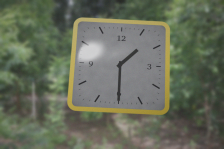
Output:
1 h 30 min
